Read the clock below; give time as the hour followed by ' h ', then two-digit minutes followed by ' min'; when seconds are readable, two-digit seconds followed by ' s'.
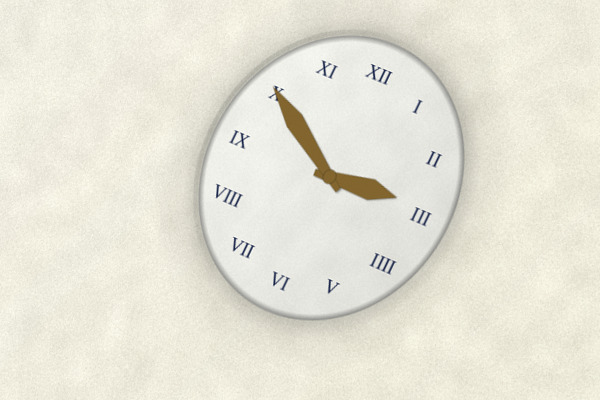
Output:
2 h 50 min
